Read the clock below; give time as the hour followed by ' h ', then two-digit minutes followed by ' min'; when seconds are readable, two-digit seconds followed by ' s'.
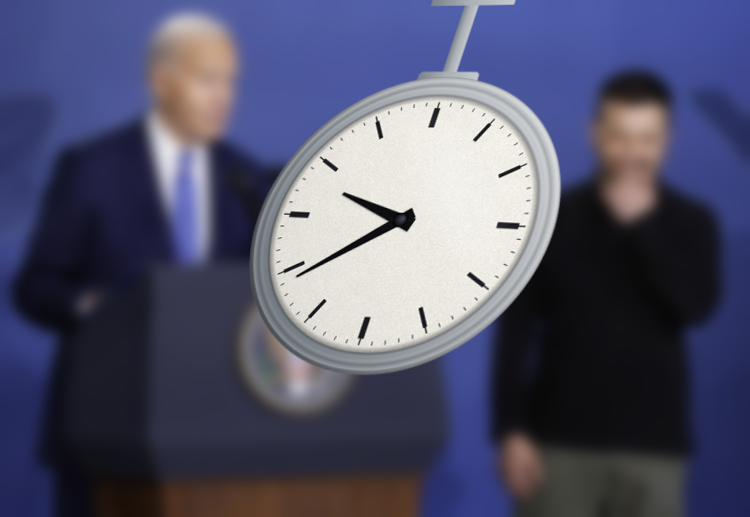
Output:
9 h 39 min
